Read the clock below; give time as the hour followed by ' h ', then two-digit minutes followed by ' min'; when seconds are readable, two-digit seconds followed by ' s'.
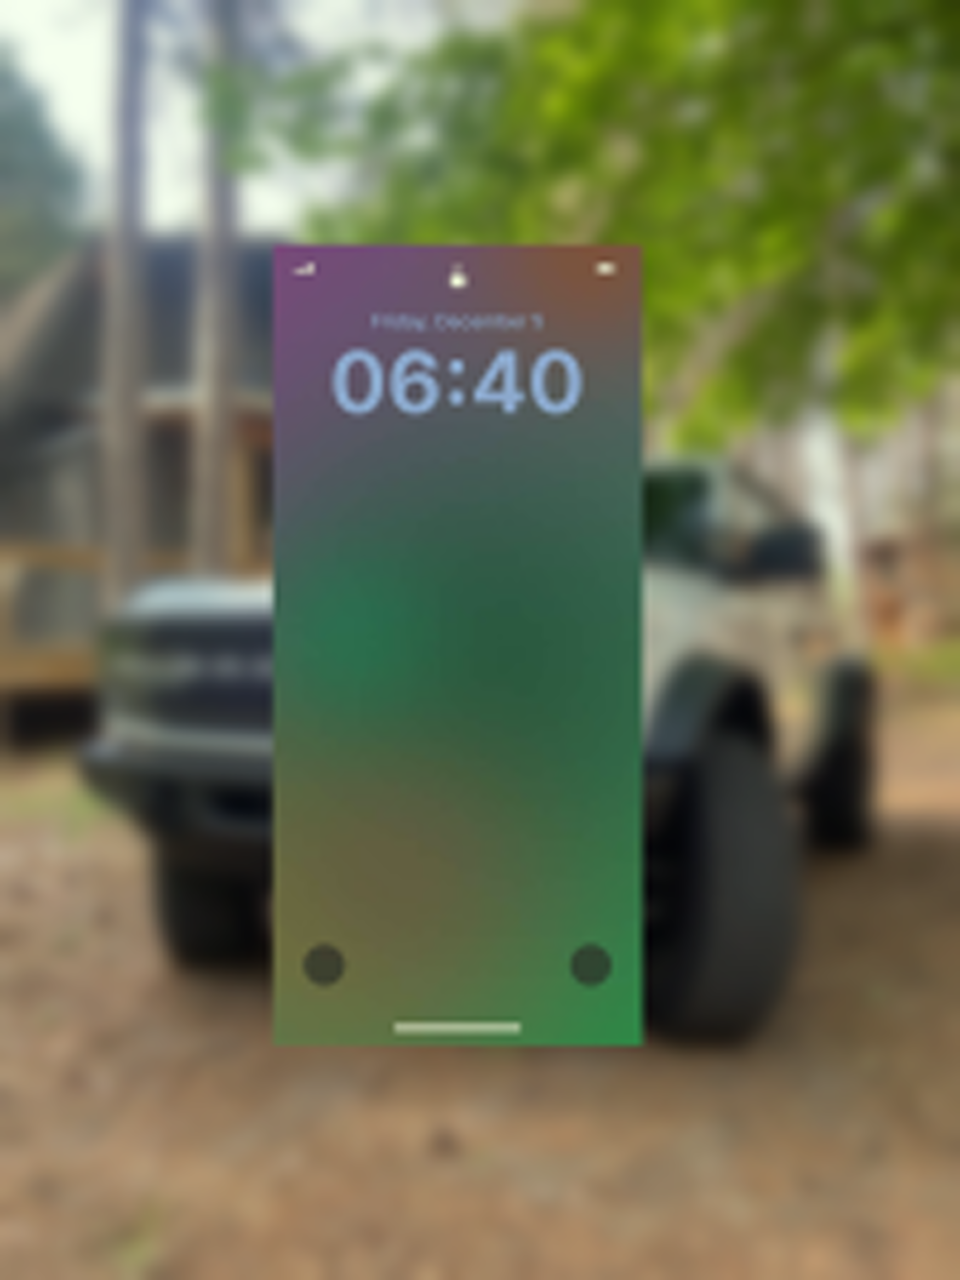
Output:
6 h 40 min
